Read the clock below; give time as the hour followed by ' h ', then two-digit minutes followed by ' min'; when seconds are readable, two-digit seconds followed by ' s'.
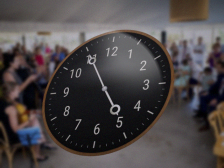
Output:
4 h 55 min
